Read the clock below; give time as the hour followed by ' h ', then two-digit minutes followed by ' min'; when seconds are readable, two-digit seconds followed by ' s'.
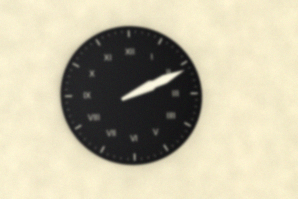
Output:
2 h 11 min
